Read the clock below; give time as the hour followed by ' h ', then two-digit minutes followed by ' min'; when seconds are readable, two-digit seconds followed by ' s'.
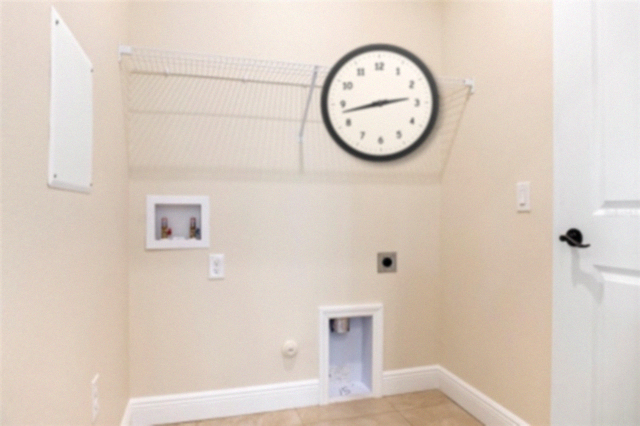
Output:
2 h 43 min
